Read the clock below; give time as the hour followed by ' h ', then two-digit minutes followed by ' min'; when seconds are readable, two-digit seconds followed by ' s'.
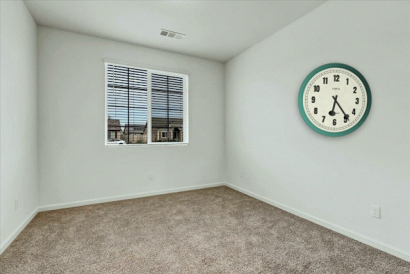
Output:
6 h 24 min
